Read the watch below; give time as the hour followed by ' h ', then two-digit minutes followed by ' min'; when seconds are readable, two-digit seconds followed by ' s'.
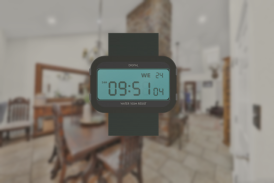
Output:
9 h 51 min 04 s
